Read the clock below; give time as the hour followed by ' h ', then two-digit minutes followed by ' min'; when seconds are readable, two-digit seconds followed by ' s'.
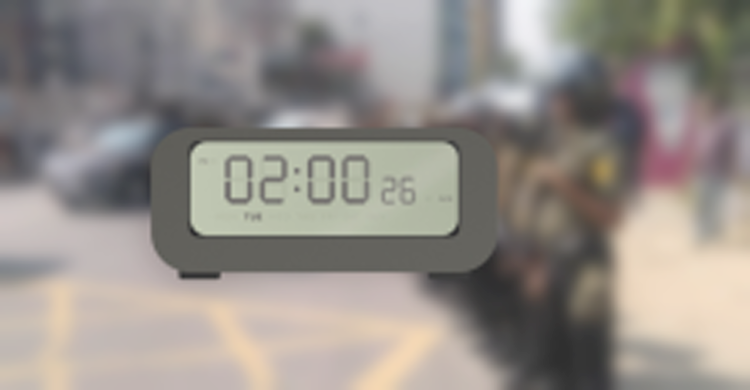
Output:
2 h 00 min 26 s
